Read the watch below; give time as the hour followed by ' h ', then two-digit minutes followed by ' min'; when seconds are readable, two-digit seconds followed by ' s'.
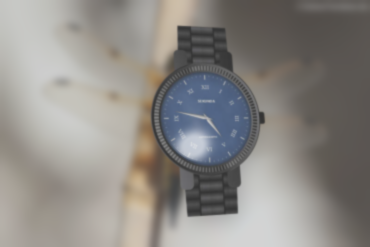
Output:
4 h 47 min
